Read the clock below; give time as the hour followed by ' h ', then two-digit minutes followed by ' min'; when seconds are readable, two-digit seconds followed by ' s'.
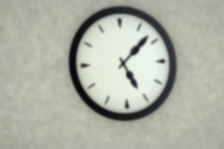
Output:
5 h 08 min
